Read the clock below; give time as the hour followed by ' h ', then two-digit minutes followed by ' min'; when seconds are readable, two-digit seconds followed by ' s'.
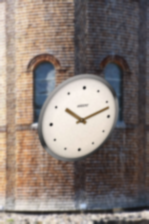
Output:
10 h 12 min
